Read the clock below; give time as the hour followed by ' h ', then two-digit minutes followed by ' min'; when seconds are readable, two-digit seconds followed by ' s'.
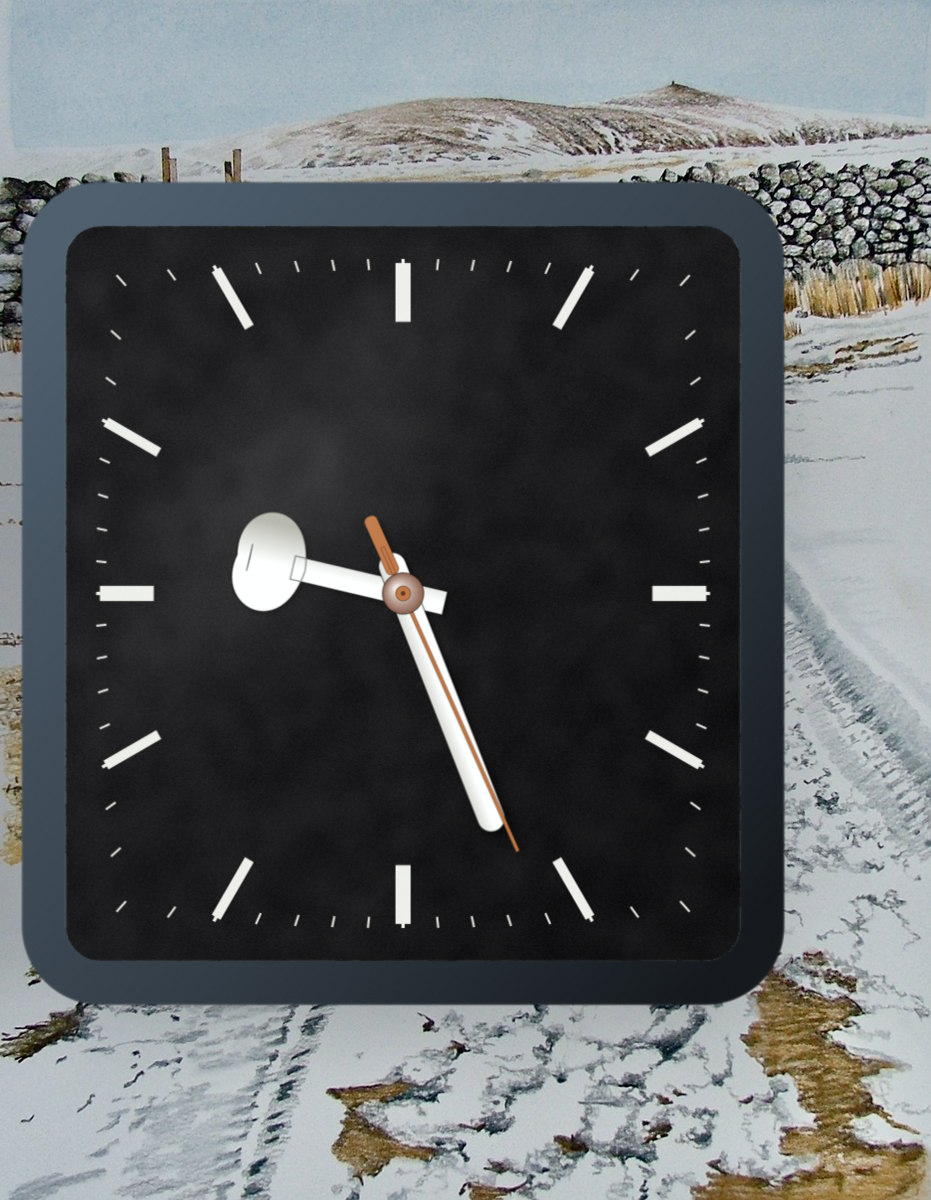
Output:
9 h 26 min 26 s
